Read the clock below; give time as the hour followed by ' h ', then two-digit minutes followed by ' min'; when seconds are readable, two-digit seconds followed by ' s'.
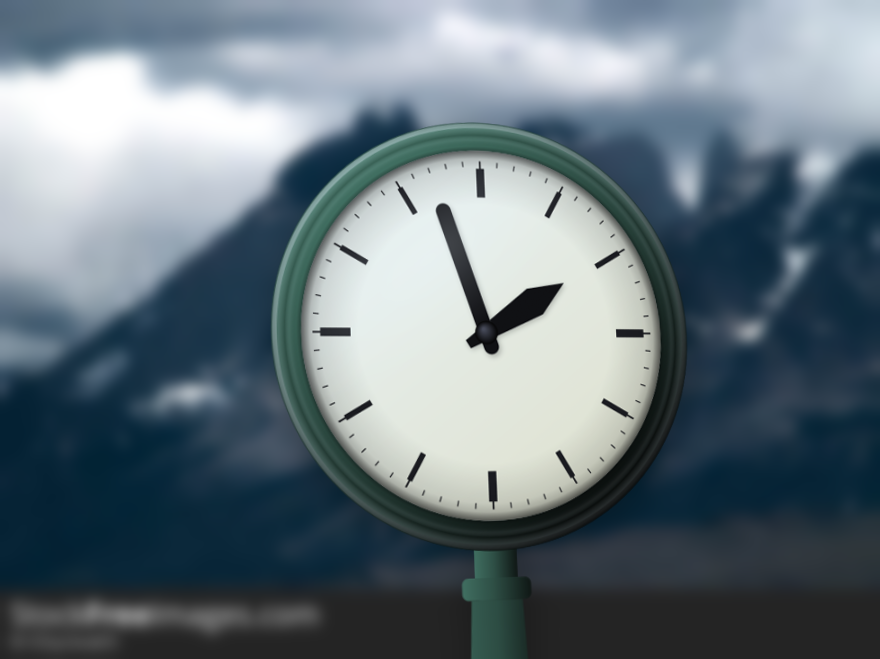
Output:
1 h 57 min
